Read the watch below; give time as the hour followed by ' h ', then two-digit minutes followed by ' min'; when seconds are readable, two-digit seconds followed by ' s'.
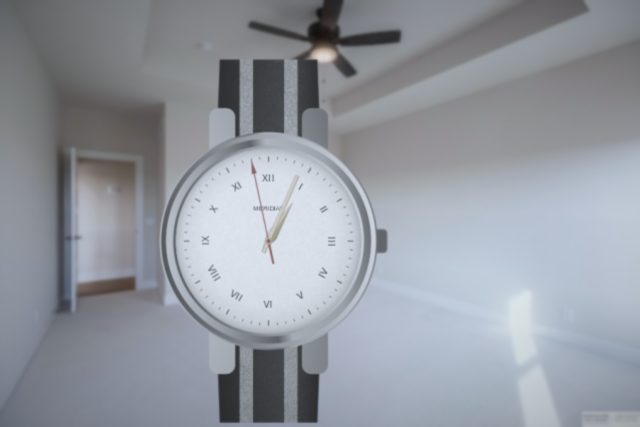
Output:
1 h 03 min 58 s
